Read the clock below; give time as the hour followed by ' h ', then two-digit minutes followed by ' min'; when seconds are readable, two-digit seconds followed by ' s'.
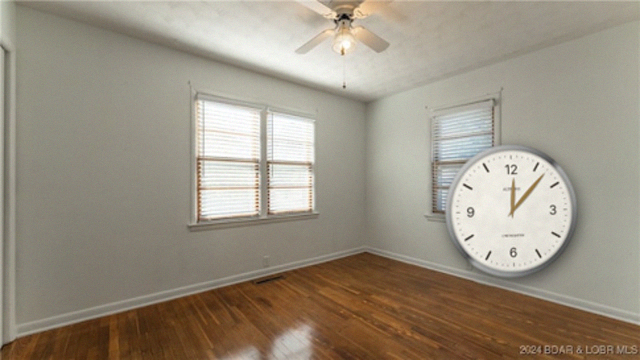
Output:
12 h 07 min
